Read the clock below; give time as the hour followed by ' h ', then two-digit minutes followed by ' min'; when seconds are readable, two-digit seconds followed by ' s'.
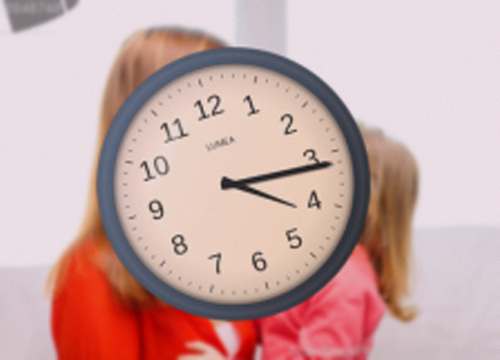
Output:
4 h 16 min
